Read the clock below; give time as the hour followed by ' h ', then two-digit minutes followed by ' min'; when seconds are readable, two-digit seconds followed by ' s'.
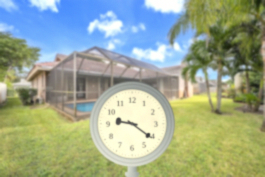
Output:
9 h 21 min
